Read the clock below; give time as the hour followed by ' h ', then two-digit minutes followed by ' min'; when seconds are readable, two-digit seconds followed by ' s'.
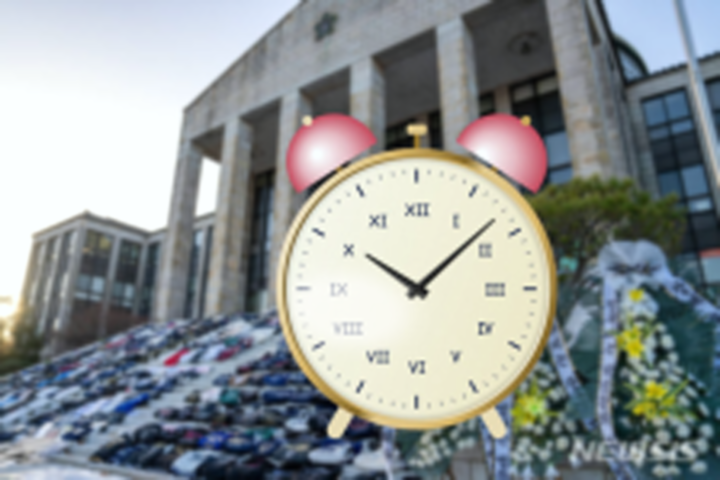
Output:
10 h 08 min
